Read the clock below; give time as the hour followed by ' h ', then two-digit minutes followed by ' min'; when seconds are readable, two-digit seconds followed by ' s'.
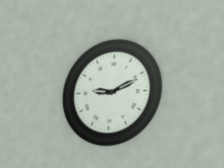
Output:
9 h 11 min
